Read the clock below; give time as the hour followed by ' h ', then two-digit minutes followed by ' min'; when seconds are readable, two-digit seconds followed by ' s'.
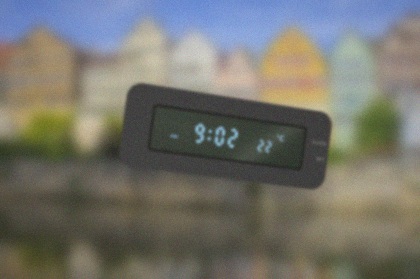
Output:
9 h 02 min
